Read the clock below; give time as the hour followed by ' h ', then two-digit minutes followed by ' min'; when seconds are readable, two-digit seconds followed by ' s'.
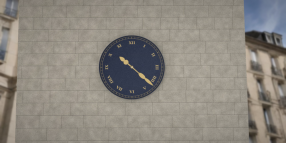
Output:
10 h 22 min
